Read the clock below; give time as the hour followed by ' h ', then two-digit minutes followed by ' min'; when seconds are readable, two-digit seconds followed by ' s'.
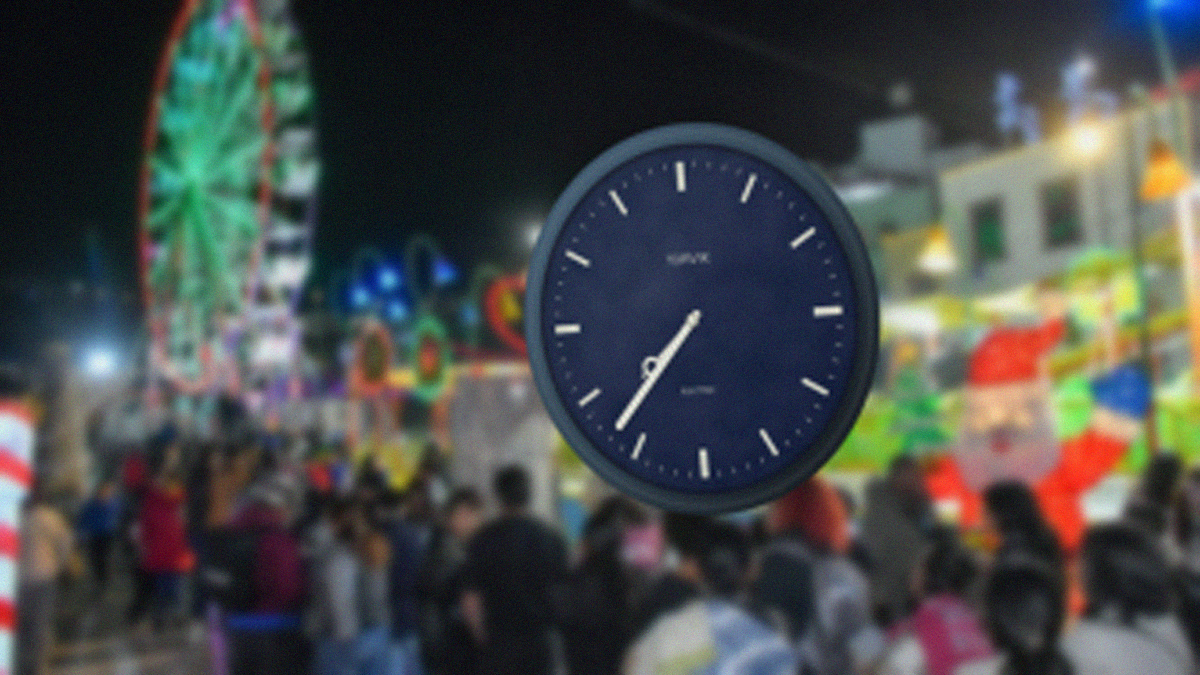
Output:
7 h 37 min
